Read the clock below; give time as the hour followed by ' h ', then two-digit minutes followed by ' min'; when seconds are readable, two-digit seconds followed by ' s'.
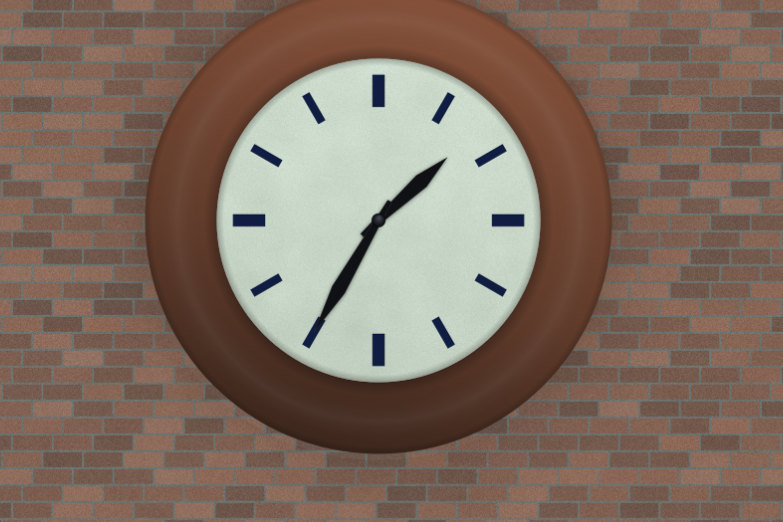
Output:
1 h 35 min
